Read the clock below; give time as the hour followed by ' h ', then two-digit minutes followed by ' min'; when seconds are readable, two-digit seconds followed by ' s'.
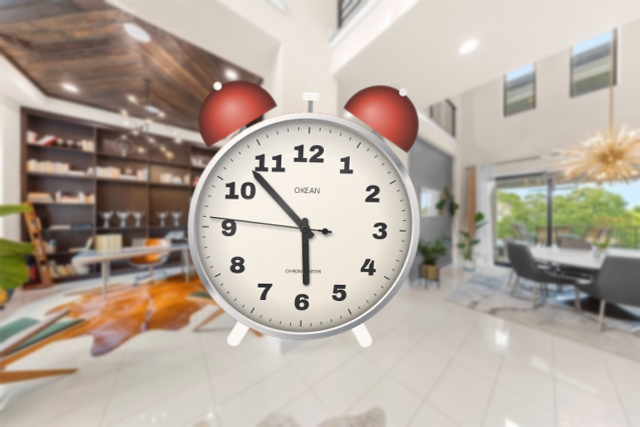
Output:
5 h 52 min 46 s
